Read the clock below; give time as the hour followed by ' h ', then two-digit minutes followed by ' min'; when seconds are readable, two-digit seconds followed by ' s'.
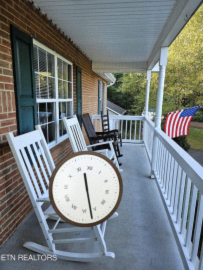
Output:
11 h 27 min
